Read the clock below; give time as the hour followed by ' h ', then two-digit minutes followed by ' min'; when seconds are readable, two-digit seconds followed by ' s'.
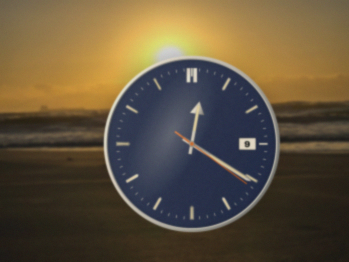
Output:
12 h 20 min 21 s
